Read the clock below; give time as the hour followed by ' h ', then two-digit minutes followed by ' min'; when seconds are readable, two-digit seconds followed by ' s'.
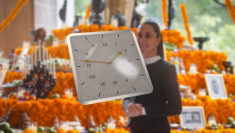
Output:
1 h 47 min
